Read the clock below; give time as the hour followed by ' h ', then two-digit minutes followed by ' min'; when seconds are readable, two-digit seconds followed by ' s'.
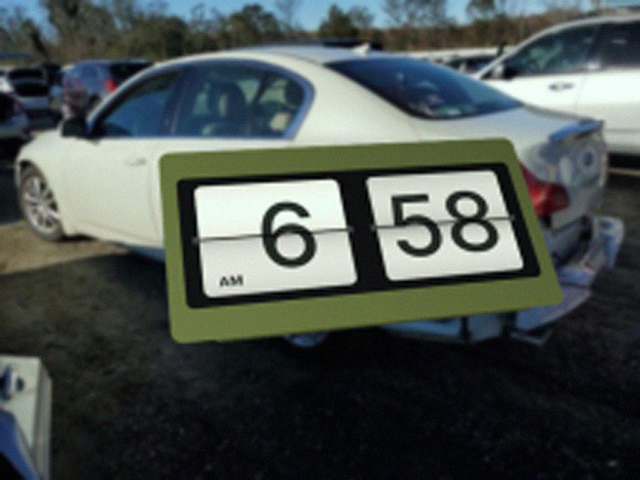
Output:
6 h 58 min
